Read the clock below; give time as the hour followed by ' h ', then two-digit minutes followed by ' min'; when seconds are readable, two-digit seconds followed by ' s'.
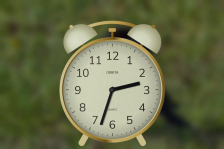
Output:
2 h 33 min
